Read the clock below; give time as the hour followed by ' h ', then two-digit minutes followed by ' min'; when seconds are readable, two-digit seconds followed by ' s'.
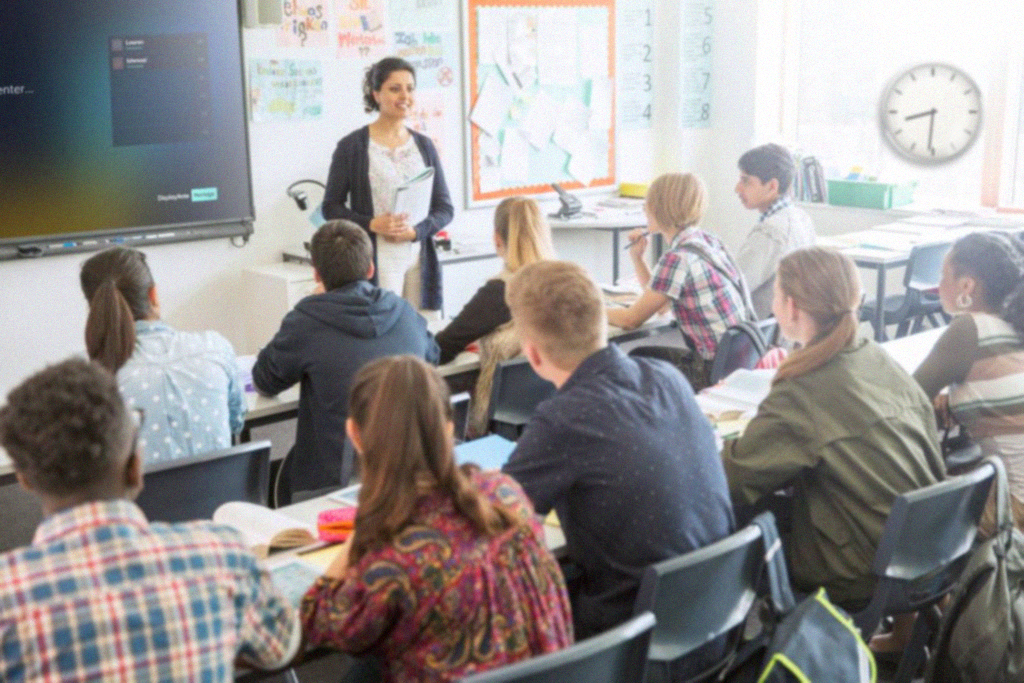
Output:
8 h 31 min
